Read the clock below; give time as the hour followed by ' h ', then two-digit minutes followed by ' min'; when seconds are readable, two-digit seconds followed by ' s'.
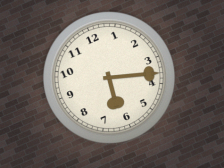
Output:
6 h 18 min
